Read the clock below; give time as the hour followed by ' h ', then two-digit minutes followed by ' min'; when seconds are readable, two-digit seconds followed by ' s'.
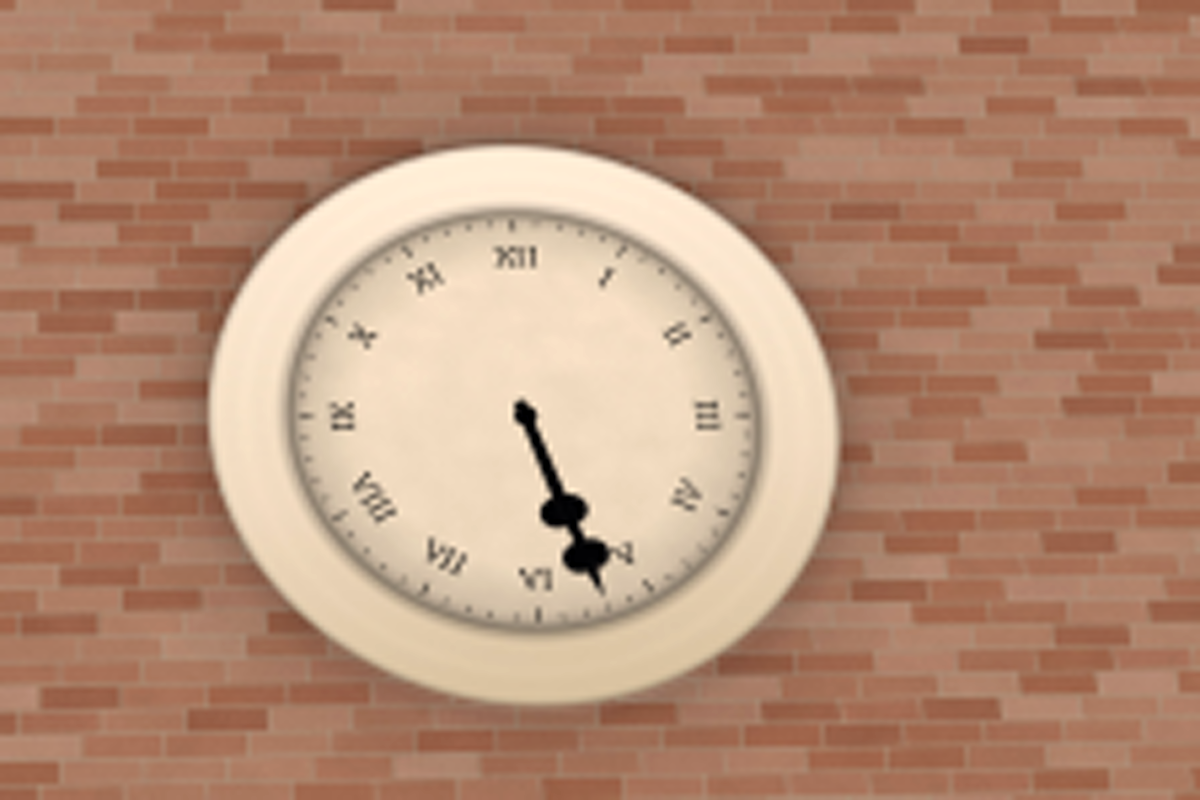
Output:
5 h 27 min
